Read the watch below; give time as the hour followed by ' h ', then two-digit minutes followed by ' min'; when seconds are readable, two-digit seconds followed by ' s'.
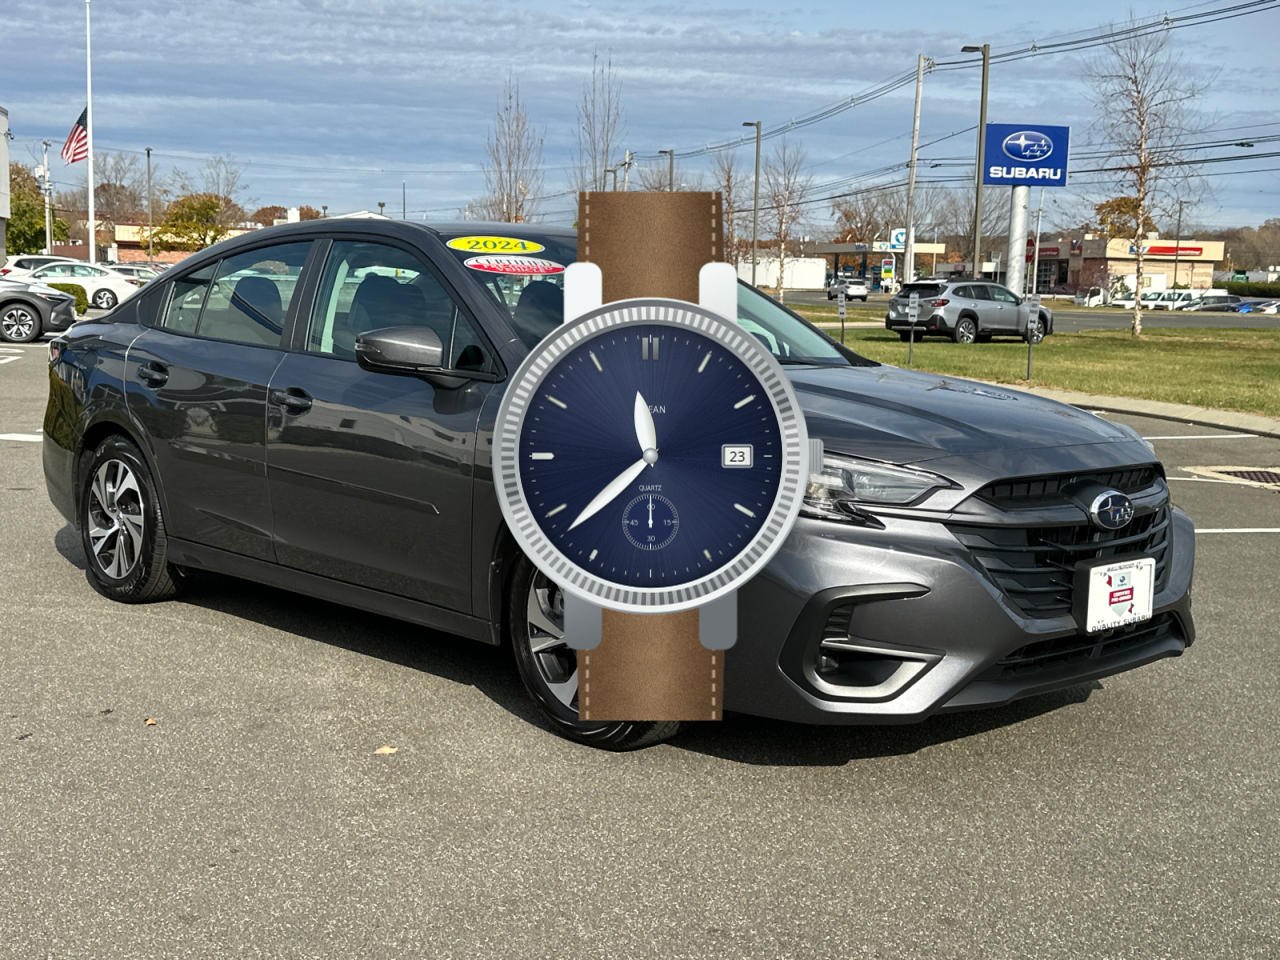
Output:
11 h 38 min
